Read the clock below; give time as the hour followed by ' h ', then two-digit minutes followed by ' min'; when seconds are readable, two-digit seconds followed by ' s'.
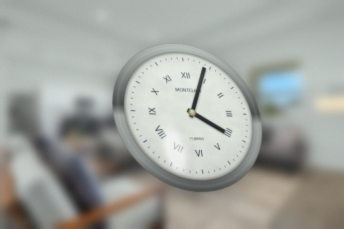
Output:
4 h 04 min
